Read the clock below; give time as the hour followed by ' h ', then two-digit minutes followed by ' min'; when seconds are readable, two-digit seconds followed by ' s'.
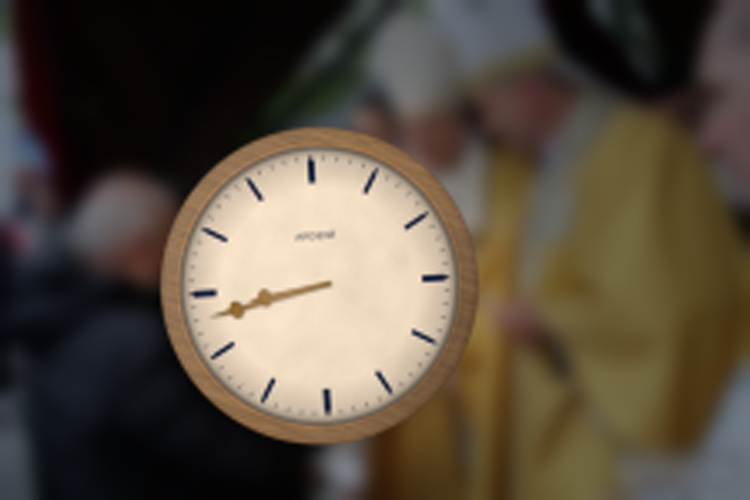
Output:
8 h 43 min
